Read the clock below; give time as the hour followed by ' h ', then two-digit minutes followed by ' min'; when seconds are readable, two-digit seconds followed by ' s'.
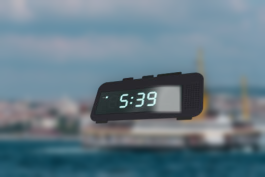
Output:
5 h 39 min
